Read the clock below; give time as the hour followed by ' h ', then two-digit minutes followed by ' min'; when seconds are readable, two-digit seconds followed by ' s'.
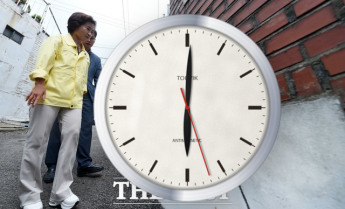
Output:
6 h 00 min 27 s
